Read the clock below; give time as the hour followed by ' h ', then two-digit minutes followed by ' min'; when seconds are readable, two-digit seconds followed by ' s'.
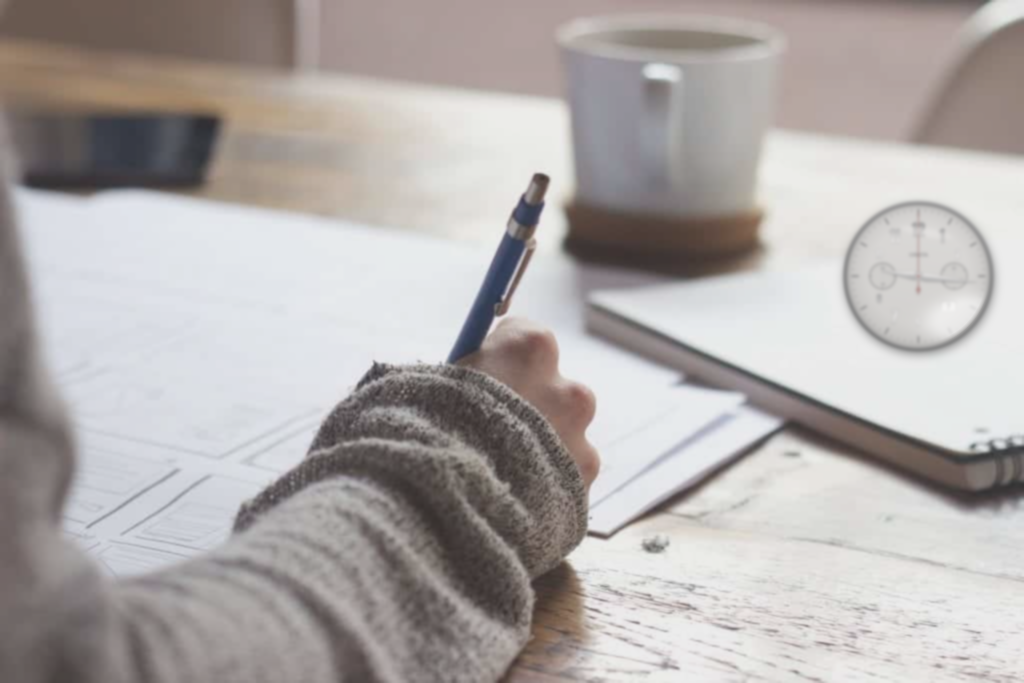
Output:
9 h 16 min
